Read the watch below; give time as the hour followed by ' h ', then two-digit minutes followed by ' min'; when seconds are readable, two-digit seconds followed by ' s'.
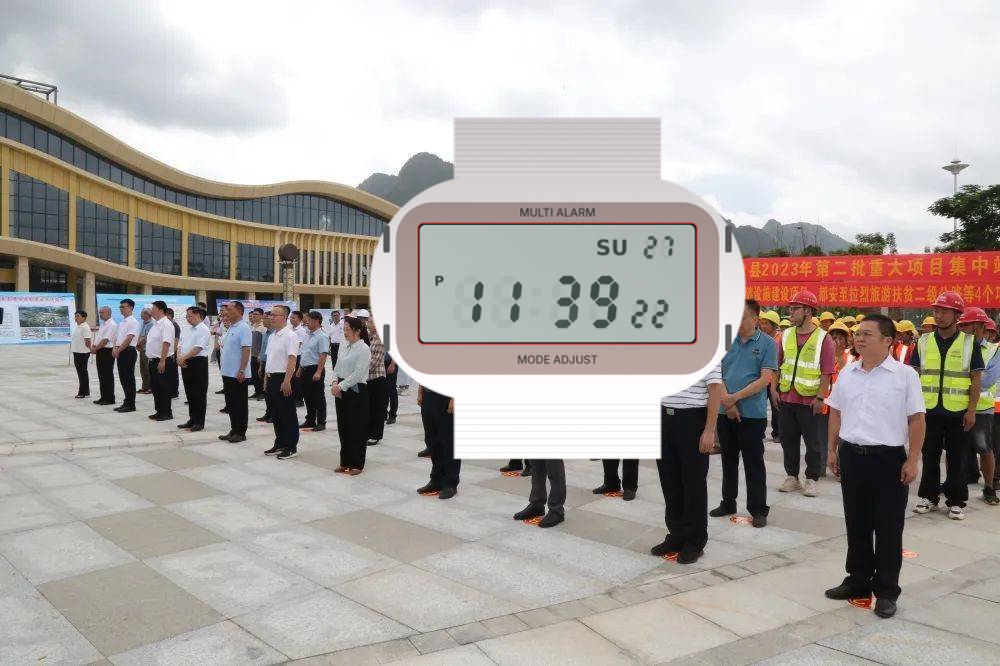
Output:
11 h 39 min 22 s
